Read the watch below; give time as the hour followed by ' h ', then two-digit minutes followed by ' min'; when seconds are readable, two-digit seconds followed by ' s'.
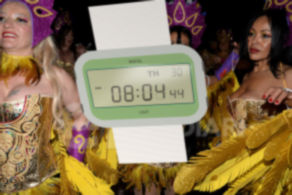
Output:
8 h 04 min 44 s
